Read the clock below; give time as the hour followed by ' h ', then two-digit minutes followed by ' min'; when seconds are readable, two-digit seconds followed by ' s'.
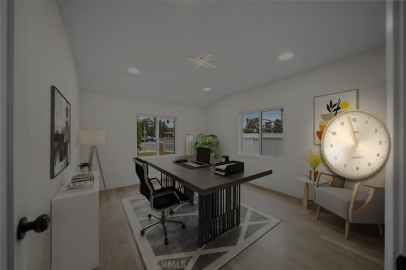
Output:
6 h 58 min
